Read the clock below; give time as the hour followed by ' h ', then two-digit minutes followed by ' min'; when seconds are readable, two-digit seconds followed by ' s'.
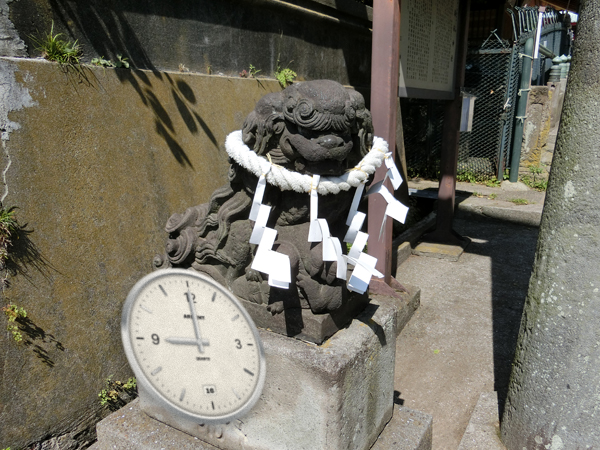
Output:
9 h 00 min
